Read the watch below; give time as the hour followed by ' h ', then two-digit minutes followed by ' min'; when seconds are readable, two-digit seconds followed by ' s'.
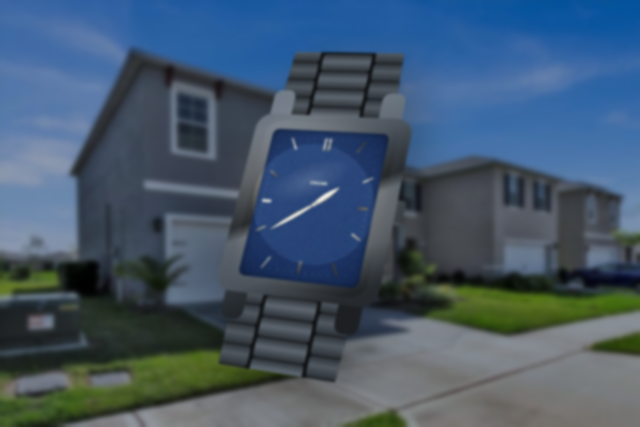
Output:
1 h 39 min
